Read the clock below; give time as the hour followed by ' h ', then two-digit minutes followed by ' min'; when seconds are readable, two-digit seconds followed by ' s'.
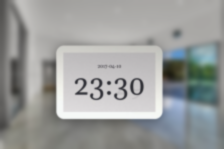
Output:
23 h 30 min
